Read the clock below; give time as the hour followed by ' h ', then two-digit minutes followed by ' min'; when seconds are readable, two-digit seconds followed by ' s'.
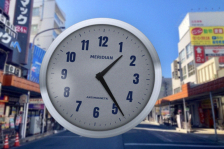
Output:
1 h 24 min
